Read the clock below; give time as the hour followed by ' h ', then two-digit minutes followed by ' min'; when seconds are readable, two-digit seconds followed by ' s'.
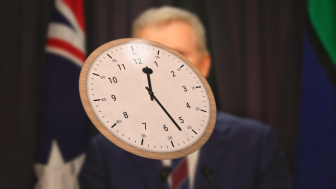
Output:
12 h 27 min
